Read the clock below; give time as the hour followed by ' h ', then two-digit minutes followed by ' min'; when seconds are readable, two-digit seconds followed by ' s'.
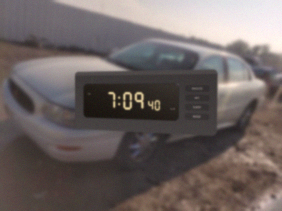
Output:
7 h 09 min
